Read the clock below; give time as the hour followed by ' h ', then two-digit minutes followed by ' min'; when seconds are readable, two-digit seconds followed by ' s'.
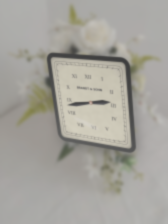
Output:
2 h 43 min
